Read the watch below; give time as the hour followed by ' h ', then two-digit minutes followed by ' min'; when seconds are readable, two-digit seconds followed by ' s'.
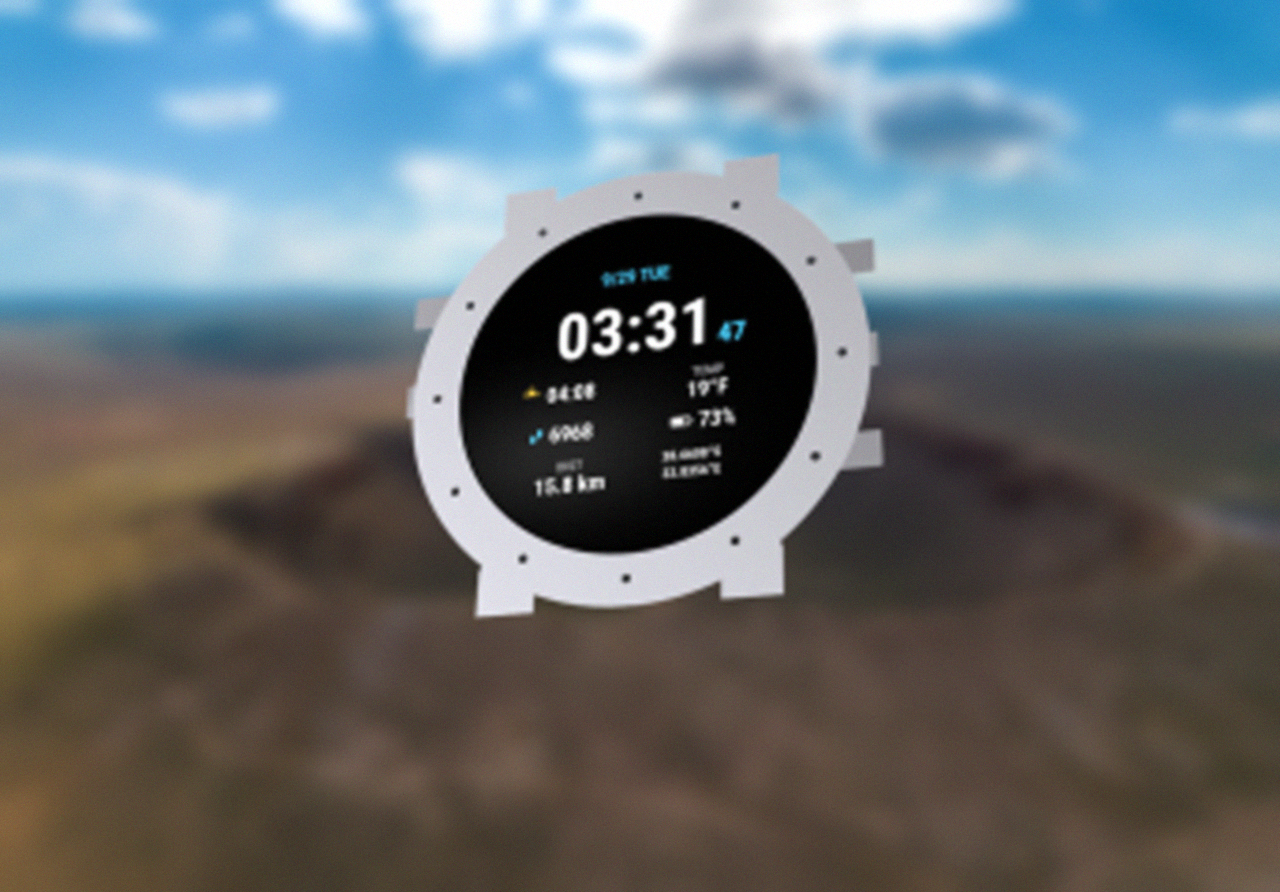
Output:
3 h 31 min
